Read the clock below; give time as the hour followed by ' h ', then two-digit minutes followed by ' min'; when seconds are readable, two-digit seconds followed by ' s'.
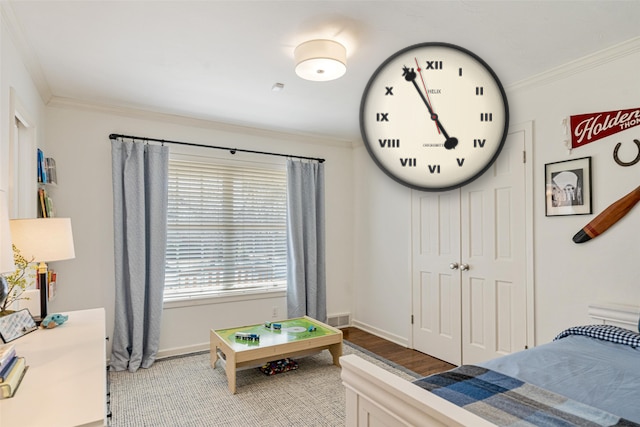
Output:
4 h 54 min 57 s
